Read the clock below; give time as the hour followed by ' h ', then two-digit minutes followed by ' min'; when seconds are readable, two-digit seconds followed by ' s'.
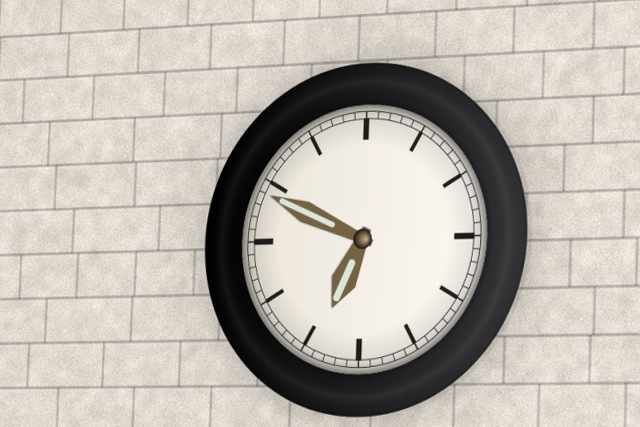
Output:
6 h 49 min
